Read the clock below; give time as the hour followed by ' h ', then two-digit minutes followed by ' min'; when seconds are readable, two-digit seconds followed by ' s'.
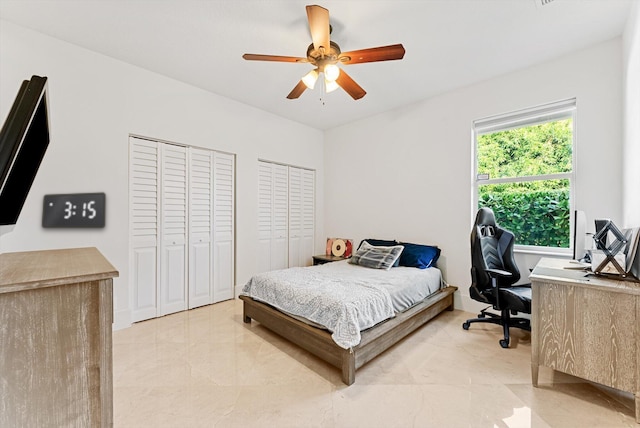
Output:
3 h 15 min
